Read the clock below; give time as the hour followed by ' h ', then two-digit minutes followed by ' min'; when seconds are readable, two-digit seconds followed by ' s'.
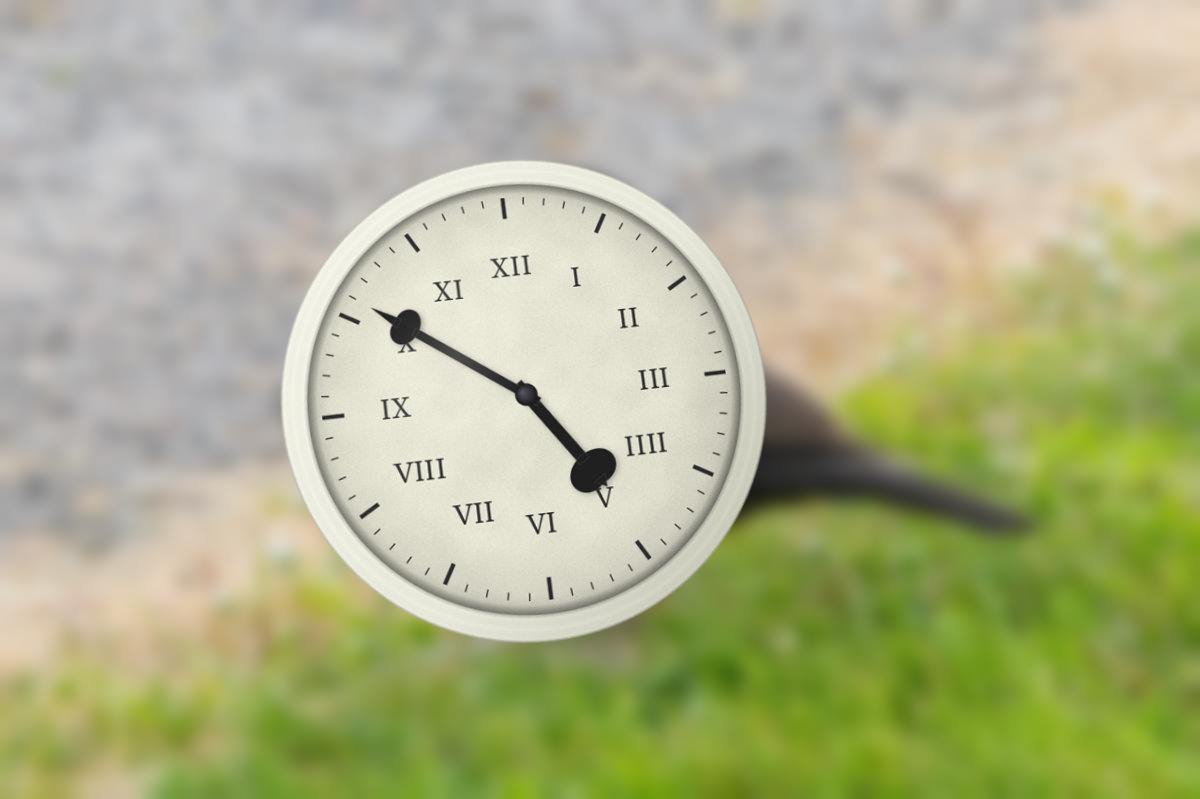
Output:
4 h 51 min
